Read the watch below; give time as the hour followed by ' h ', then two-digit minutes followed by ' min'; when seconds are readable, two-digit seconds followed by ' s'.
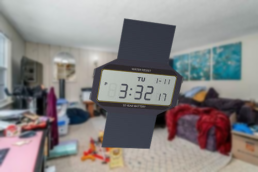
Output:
3 h 32 min 17 s
